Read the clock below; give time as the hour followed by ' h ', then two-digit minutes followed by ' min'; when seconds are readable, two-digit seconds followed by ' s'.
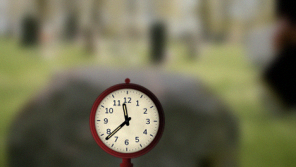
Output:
11 h 38 min
